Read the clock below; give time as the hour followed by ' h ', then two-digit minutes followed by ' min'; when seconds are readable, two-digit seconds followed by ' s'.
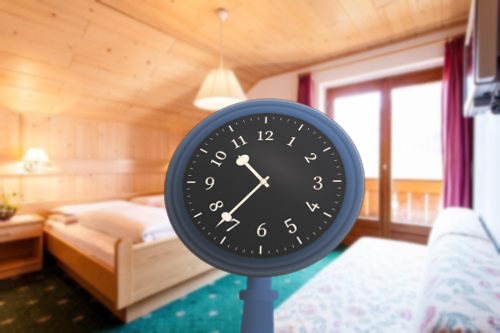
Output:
10 h 37 min
